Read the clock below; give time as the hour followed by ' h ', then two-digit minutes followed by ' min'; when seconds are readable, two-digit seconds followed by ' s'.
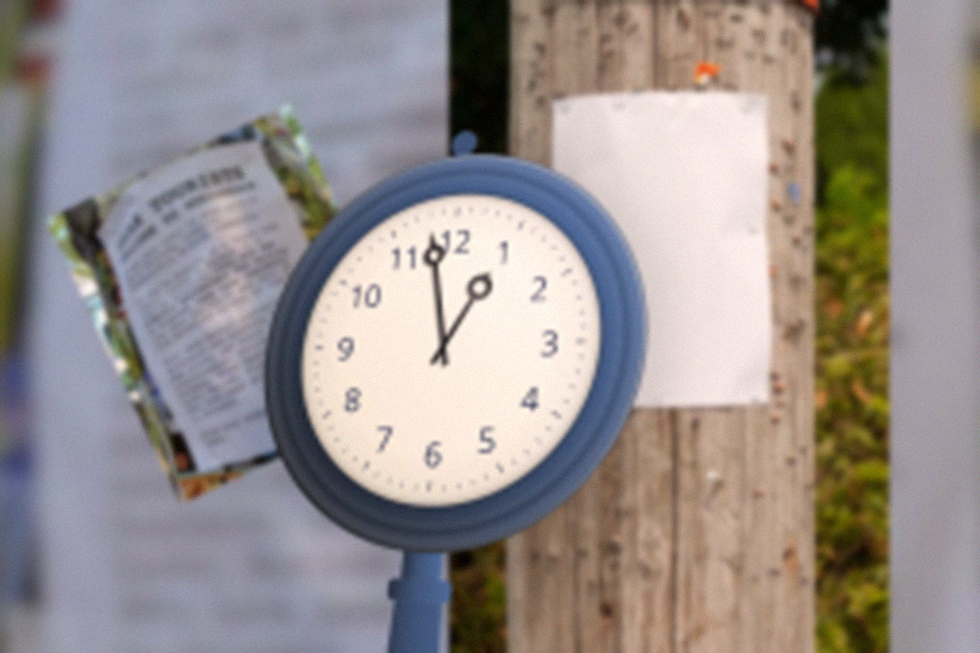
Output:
12 h 58 min
